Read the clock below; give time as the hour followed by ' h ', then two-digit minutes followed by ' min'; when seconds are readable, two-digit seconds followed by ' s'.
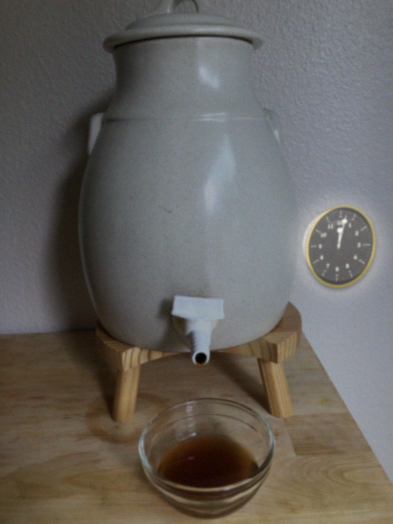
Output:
12 h 02 min
